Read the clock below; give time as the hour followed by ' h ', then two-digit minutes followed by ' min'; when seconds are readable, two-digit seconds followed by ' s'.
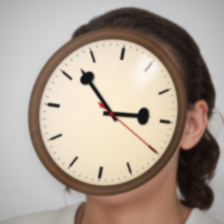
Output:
2 h 52 min 20 s
